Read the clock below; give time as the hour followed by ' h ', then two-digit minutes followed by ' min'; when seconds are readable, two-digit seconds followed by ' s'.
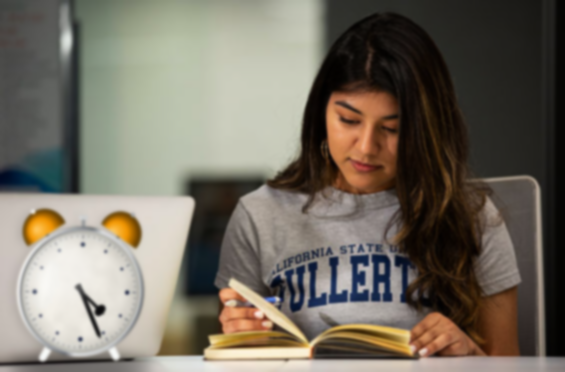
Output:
4 h 26 min
